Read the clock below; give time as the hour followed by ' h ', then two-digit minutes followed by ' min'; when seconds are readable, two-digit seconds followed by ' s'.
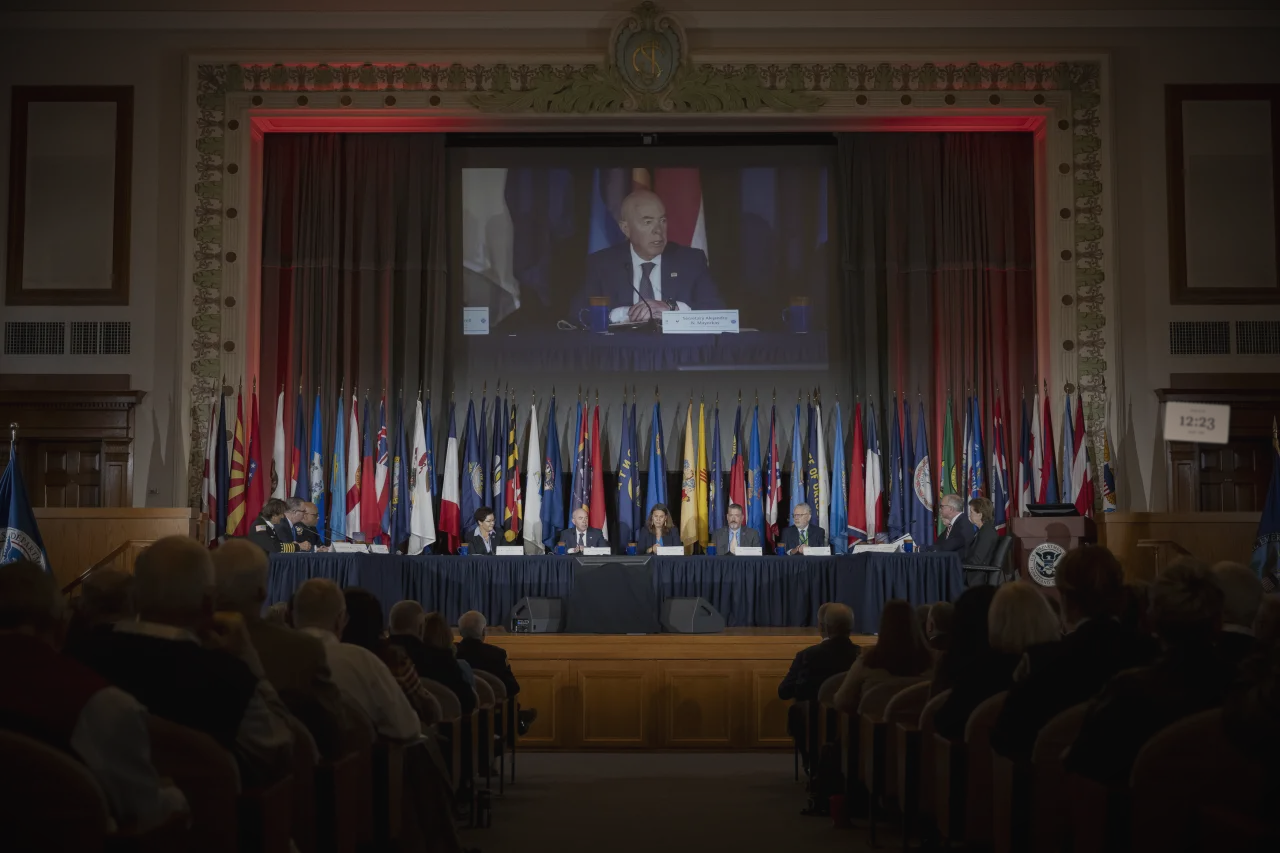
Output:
12 h 23 min
